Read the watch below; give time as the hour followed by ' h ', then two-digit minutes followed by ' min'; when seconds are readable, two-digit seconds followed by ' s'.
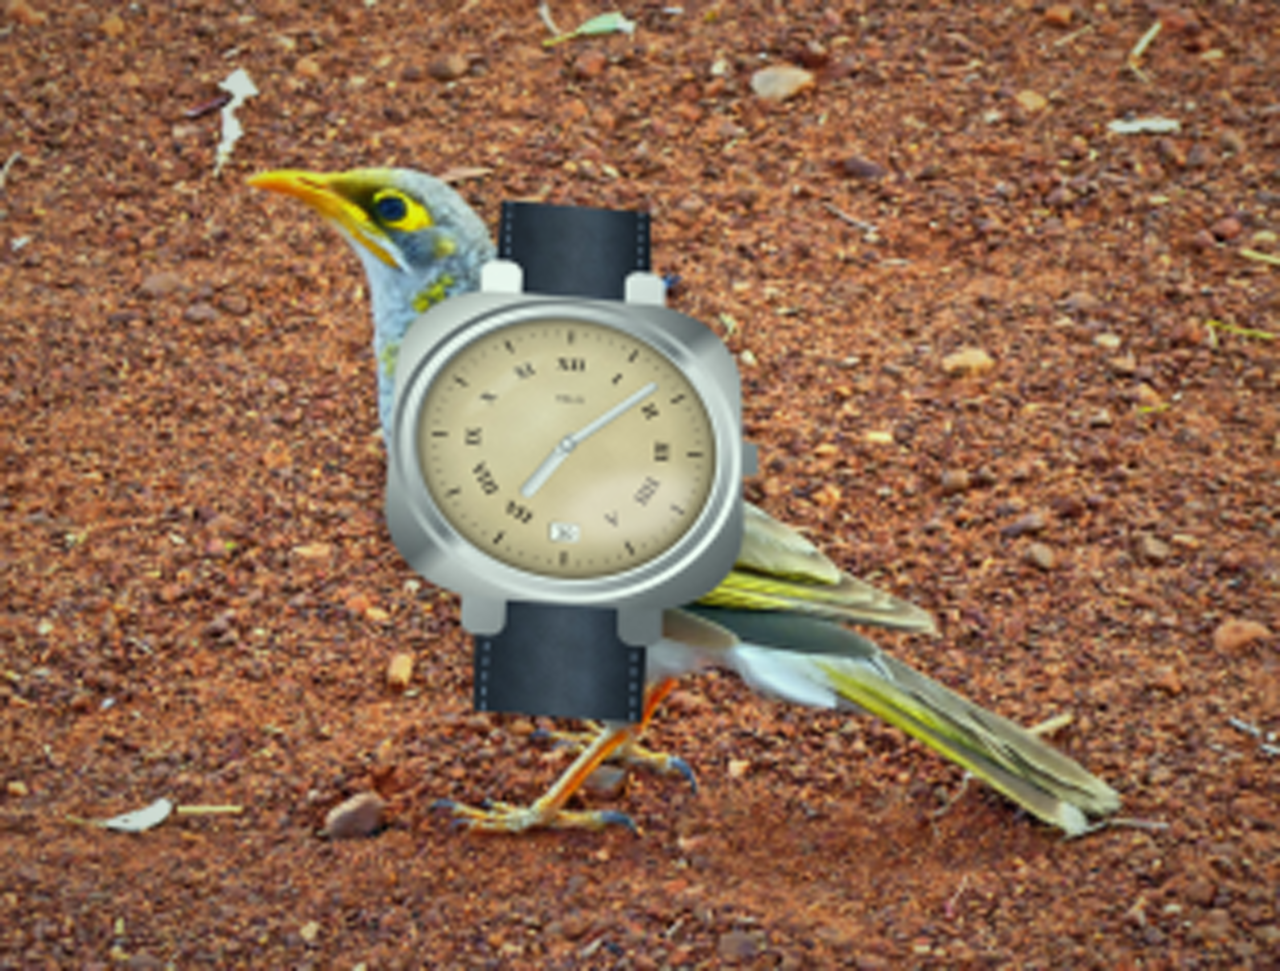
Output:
7 h 08 min
